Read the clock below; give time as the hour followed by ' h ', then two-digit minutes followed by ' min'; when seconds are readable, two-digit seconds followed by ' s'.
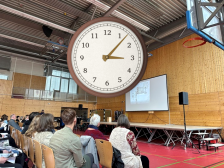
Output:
3 h 07 min
